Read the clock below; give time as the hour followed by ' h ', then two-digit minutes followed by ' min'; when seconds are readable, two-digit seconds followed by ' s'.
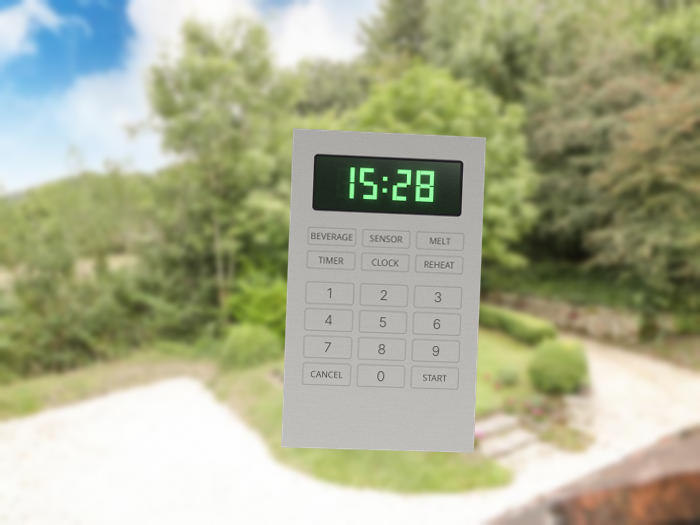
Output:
15 h 28 min
